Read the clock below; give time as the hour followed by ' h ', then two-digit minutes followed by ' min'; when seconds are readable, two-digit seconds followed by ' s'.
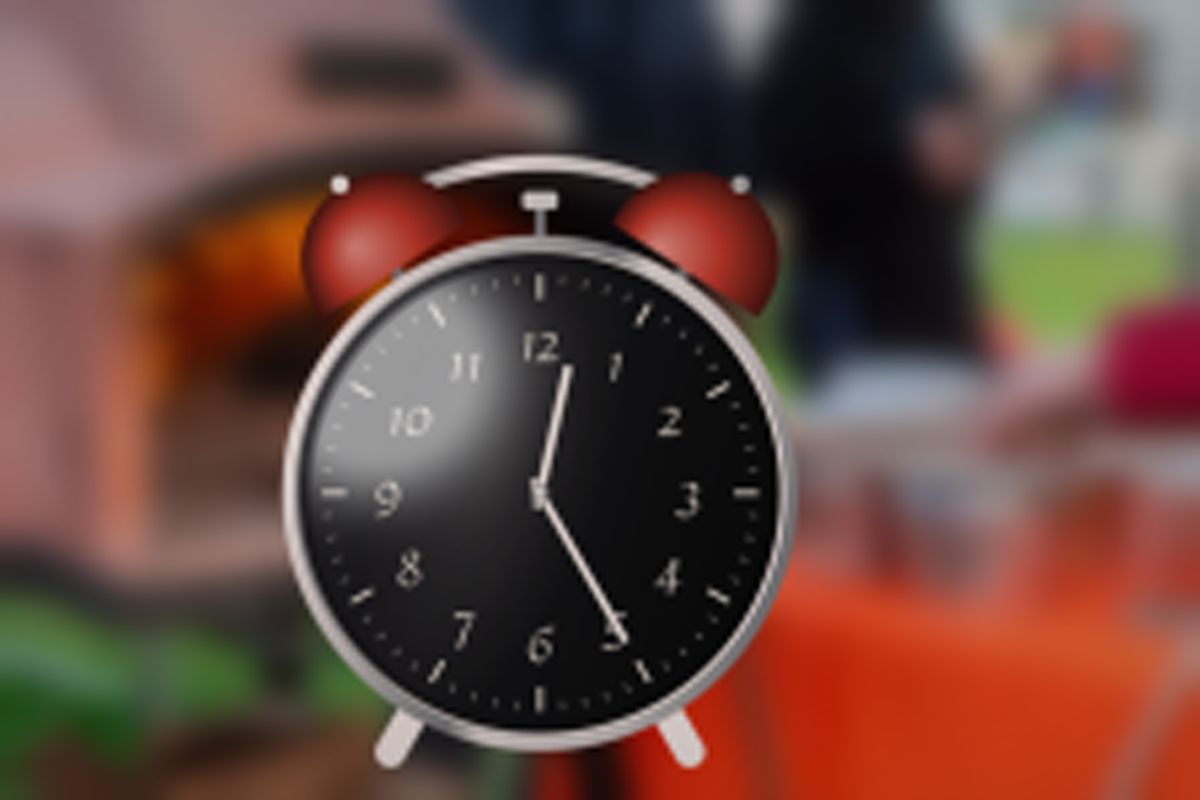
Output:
12 h 25 min
